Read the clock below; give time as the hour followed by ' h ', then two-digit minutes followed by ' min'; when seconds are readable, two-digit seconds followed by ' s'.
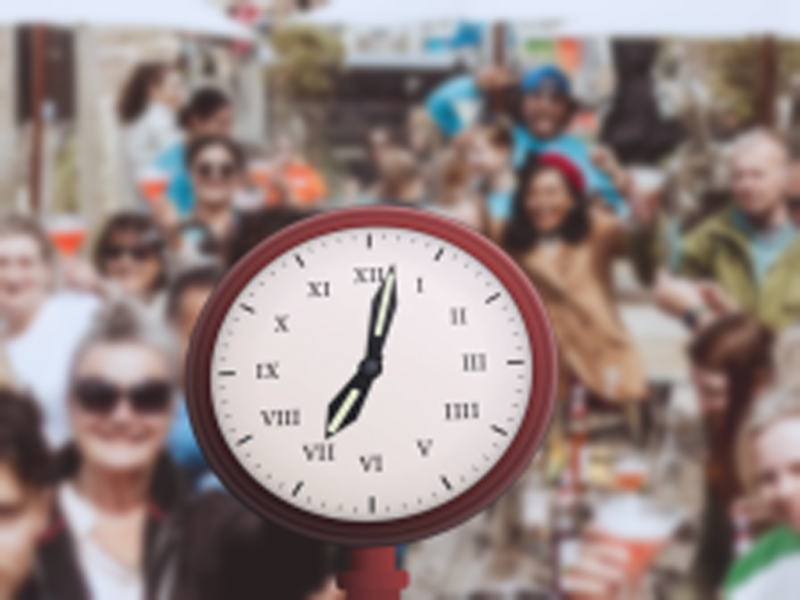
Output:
7 h 02 min
